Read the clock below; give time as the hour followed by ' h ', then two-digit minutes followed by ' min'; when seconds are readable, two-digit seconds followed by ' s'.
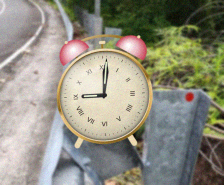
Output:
9 h 01 min
